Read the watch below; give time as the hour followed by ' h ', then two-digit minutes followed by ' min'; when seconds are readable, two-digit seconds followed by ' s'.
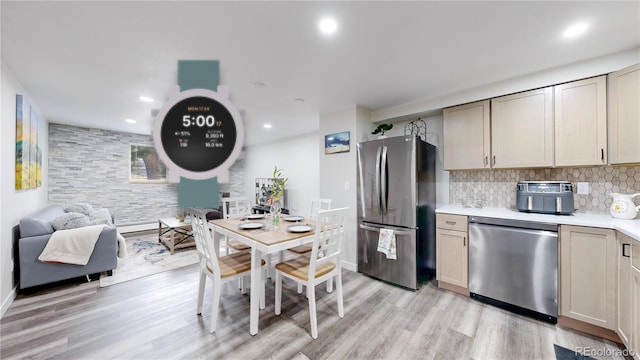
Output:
5 h 00 min
